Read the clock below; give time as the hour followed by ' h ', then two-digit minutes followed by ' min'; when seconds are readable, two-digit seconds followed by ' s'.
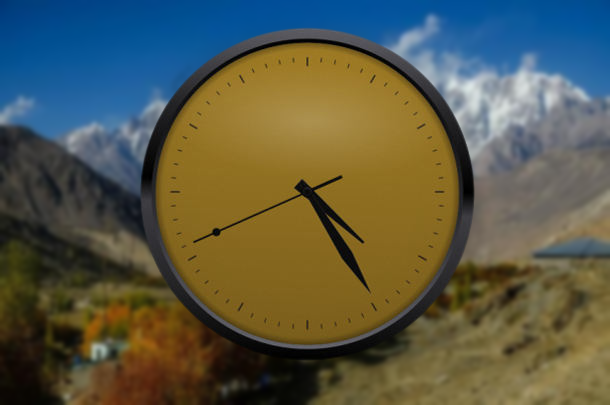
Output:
4 h 24 min 41 s
